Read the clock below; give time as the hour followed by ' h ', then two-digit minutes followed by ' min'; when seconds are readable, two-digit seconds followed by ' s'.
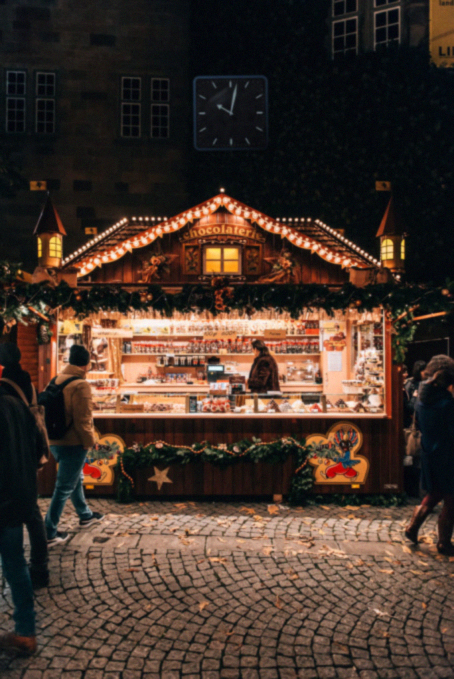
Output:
10 h 02 min
